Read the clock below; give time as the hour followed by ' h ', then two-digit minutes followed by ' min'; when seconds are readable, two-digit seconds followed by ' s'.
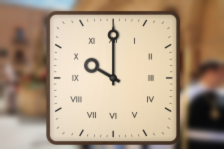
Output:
10 h 00 min
